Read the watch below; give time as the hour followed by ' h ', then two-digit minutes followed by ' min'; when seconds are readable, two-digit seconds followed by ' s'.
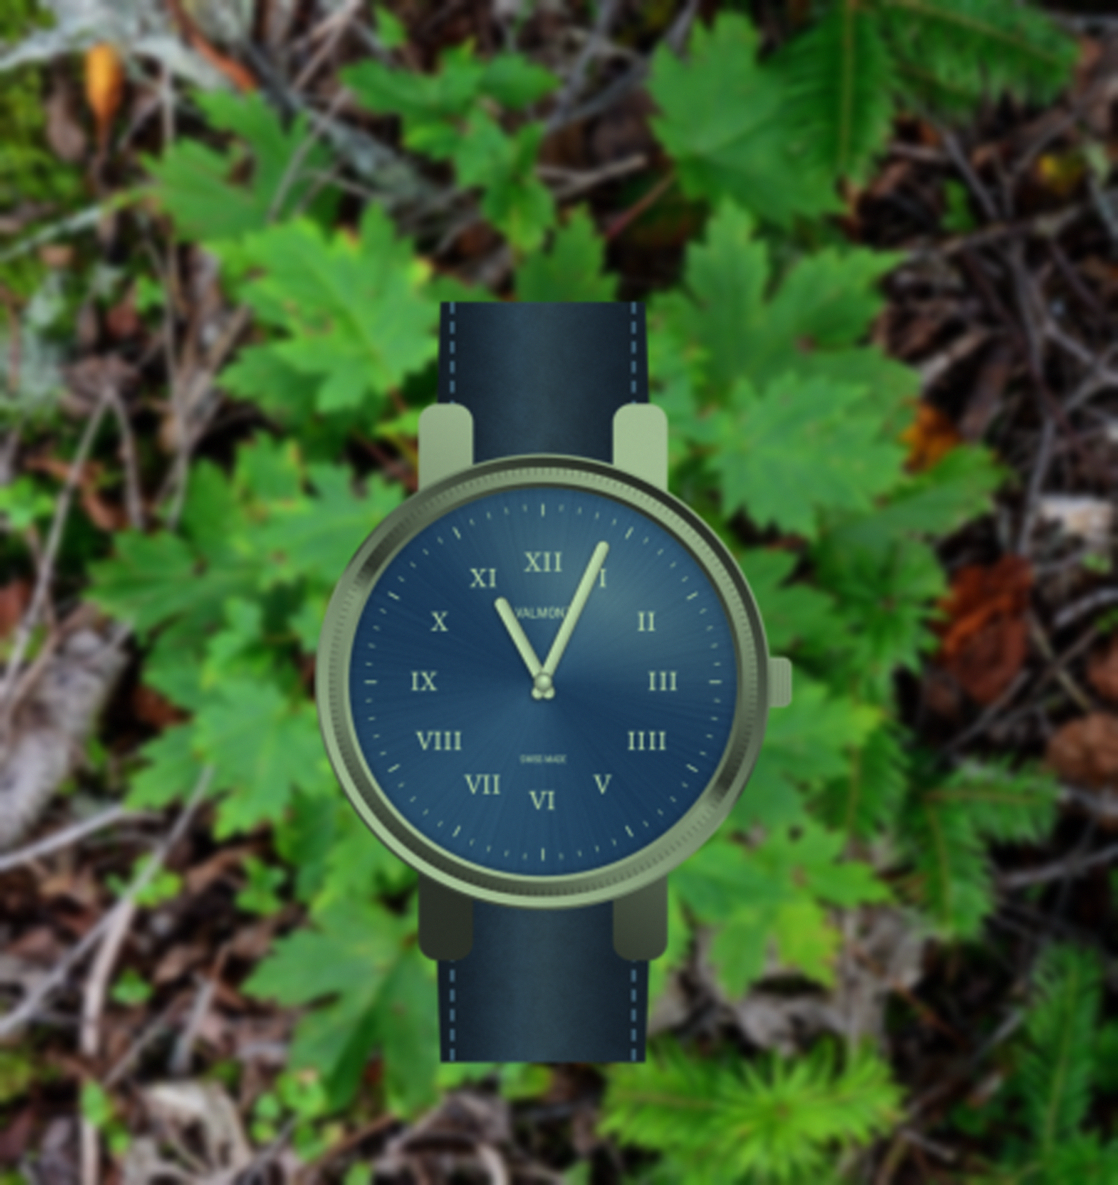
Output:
11 h 04 min
